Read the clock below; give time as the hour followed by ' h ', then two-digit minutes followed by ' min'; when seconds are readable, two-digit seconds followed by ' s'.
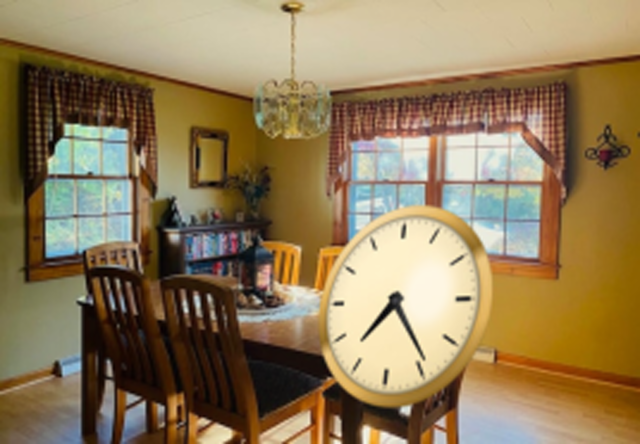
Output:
7 h 24 min
